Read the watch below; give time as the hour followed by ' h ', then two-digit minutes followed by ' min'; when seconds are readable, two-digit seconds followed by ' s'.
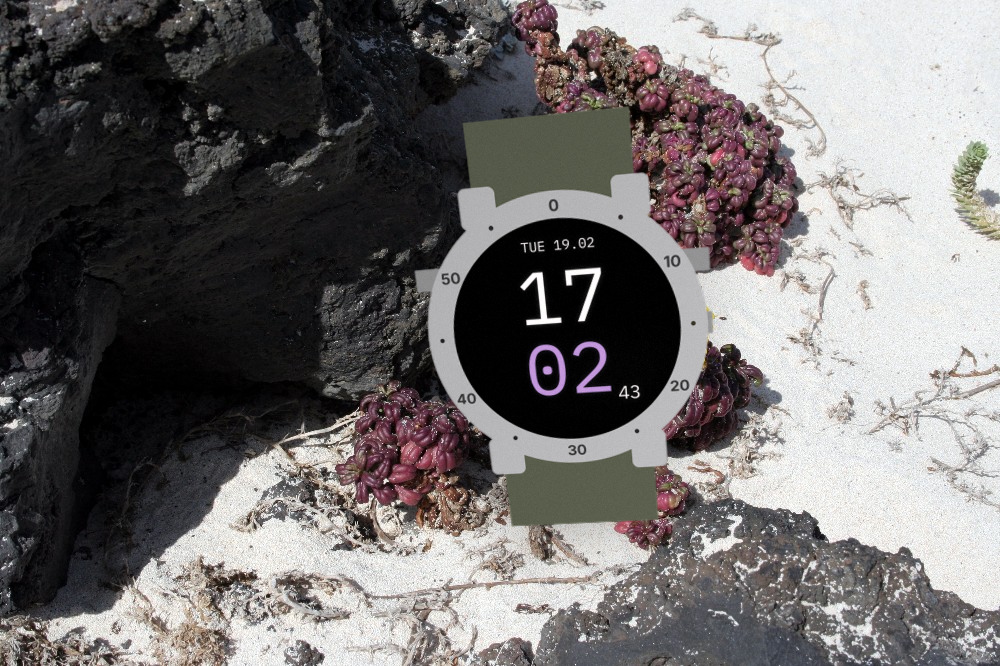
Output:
17 h 02 min 43 s
